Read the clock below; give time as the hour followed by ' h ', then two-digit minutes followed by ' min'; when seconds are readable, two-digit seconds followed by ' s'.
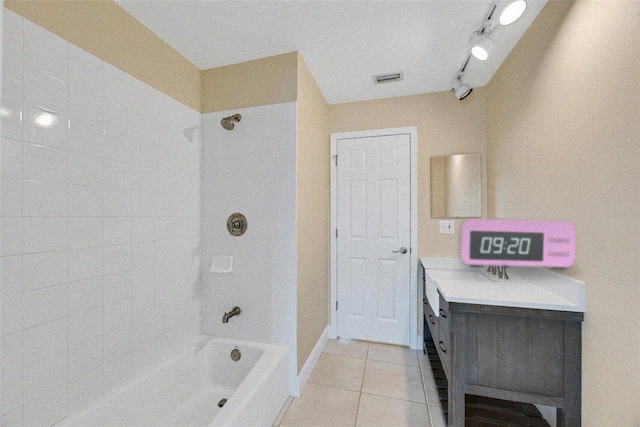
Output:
9 h 20 min
